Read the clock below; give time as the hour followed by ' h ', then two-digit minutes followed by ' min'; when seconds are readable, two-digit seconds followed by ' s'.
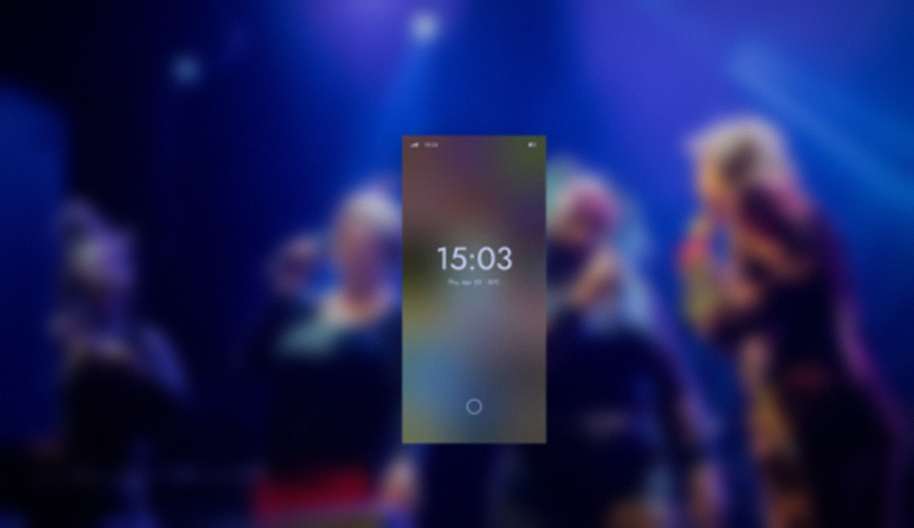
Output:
15 h 03 min
